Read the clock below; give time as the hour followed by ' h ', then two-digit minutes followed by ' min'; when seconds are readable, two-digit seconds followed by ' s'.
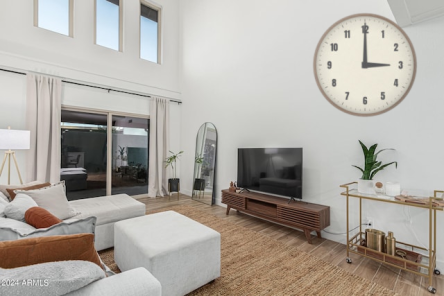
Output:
3 h 00 min
